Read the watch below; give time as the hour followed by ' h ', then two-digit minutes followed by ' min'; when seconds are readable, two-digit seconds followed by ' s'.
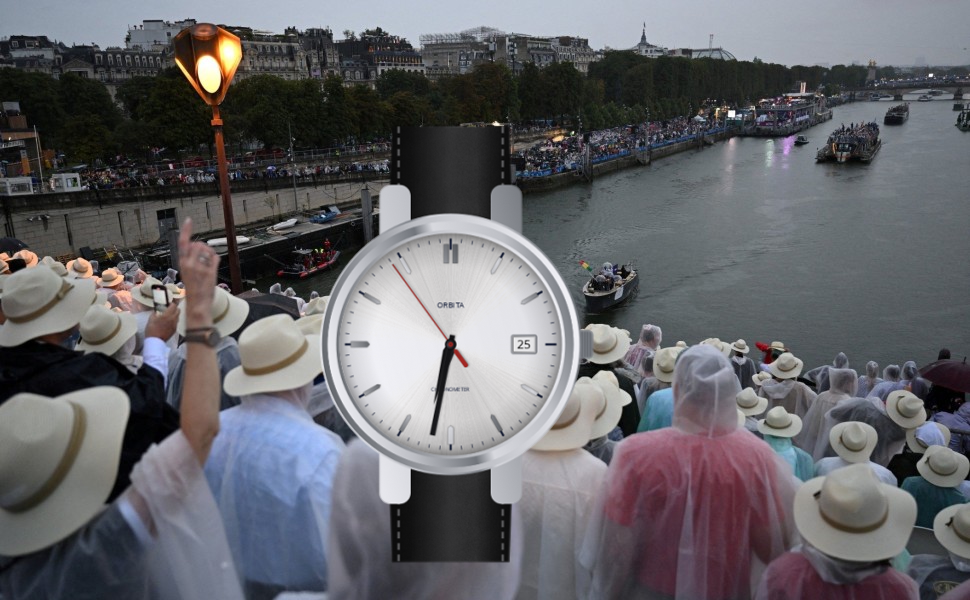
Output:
6 h 31 min 54 s
